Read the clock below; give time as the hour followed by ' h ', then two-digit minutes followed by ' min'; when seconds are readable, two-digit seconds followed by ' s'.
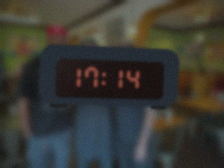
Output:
17 h 14 min
